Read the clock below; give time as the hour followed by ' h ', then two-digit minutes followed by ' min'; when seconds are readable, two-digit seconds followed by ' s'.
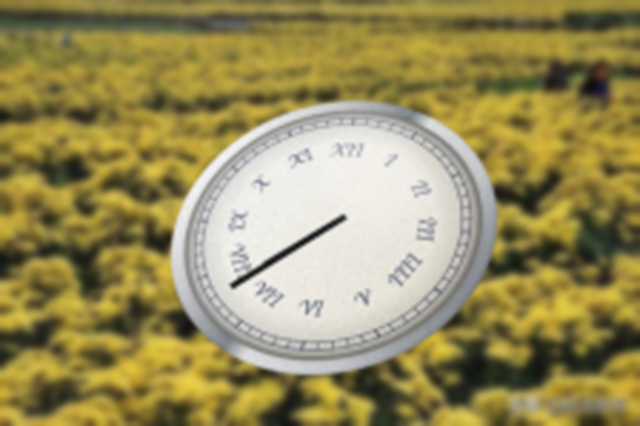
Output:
7 h 38 min
